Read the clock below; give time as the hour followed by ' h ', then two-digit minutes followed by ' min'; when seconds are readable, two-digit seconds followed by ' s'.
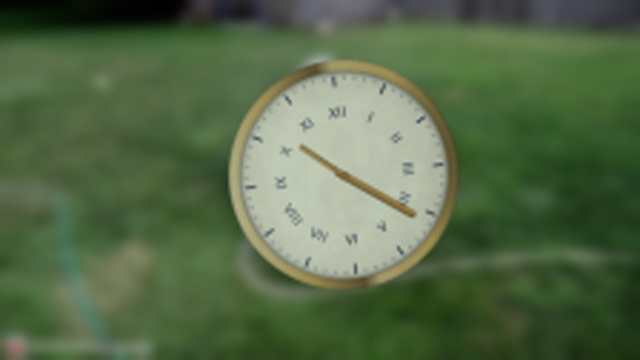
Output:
10 h 21 min
